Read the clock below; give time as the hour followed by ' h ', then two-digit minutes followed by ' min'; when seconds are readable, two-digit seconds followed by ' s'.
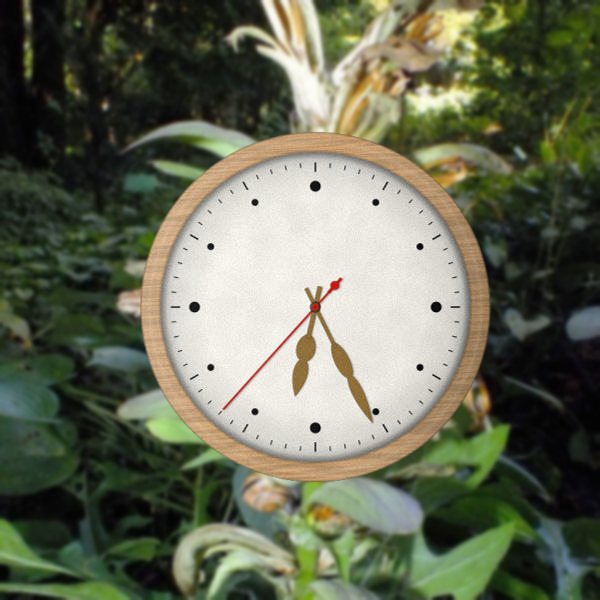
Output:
6 h 25 min 37 s
